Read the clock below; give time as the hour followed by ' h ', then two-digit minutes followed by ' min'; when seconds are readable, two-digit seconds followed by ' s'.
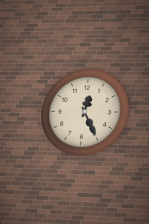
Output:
12 h 25 min
